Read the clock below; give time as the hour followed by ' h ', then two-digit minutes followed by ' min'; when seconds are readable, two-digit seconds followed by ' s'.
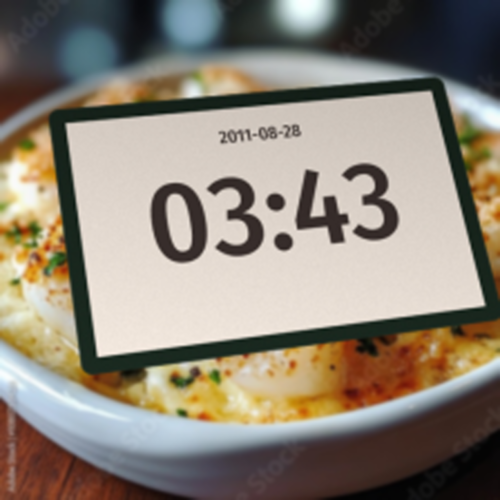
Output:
3 h 43 min
